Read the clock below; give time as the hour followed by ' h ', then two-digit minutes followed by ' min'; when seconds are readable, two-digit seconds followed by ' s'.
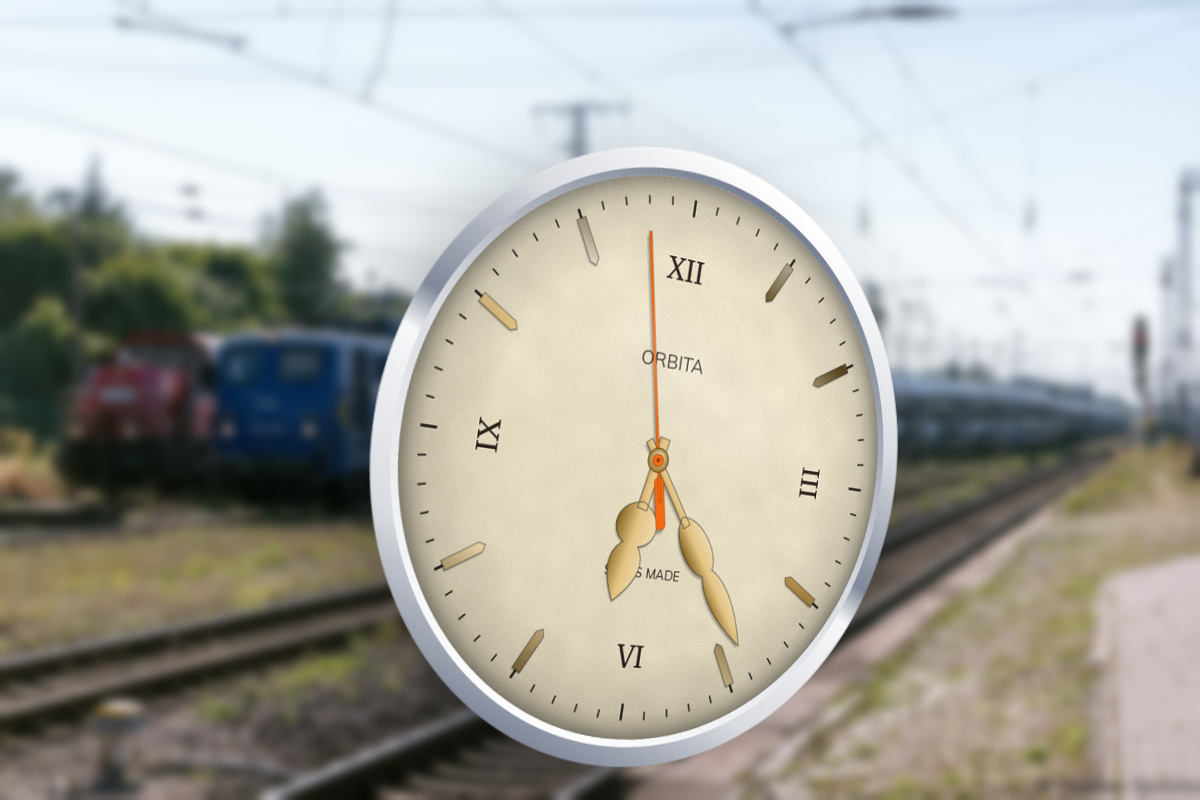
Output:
6 h 23 min 58 s
